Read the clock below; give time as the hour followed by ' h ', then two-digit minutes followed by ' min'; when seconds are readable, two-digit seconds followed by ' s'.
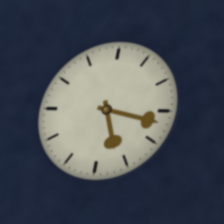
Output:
5 h 17 min
